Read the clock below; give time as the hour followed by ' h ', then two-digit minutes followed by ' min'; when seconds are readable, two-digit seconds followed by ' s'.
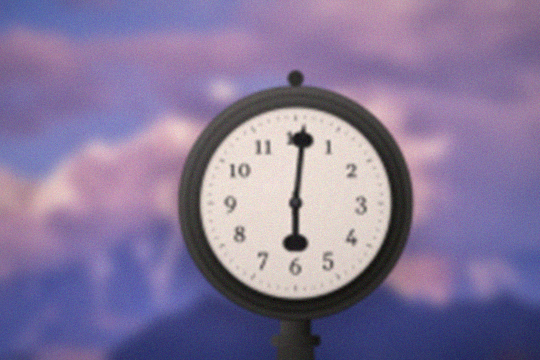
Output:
6 h 01 min
